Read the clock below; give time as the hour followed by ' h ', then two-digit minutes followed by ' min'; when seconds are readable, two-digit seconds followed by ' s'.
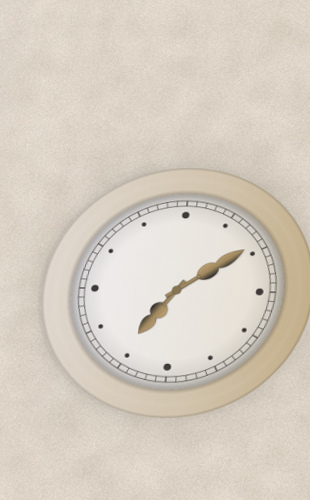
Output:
7 h 09 min
